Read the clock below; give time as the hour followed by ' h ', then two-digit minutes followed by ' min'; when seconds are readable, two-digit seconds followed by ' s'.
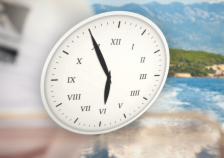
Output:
5 h 55 min
